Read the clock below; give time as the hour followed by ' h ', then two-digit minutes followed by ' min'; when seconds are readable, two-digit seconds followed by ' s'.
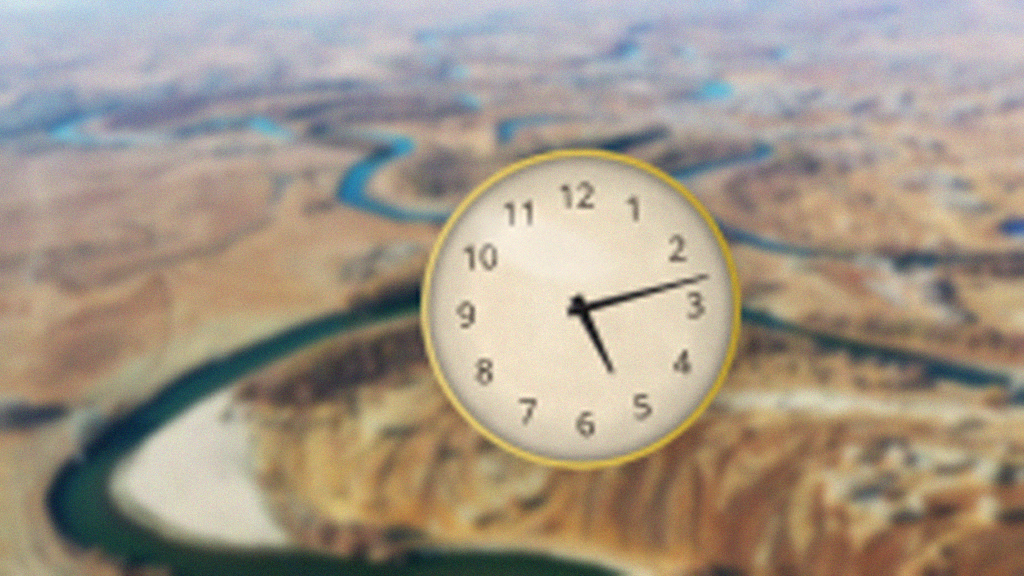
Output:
5 h 13 min
